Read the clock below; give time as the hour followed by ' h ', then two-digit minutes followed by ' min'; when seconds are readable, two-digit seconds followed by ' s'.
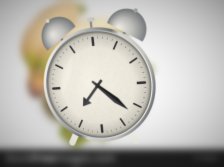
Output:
7 h 22 min
